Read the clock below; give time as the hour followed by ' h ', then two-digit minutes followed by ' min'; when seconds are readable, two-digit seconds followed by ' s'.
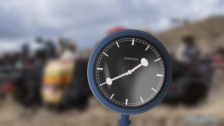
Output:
1 h 40 min
